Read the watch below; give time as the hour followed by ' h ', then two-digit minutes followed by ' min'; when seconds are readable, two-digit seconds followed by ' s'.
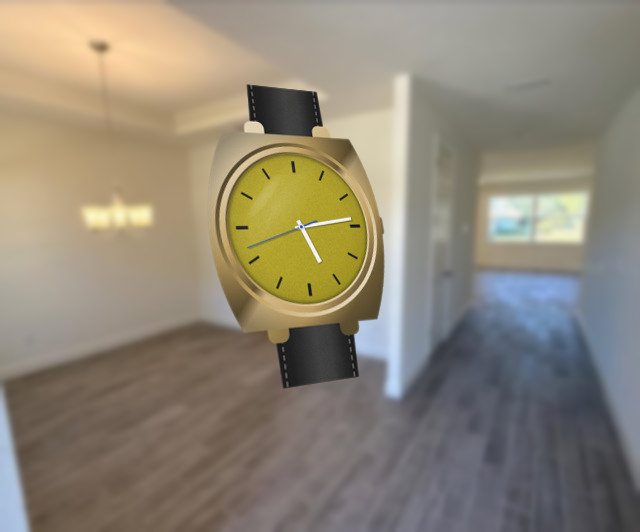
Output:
5 h 13 min 42 s
